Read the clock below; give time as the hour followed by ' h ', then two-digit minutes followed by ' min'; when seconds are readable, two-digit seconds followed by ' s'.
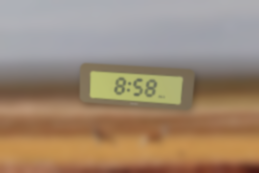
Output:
8 h 58 min
